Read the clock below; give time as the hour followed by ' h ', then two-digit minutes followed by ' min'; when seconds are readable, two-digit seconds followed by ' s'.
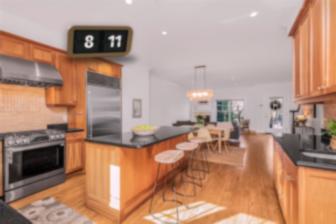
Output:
8 h 11 min
